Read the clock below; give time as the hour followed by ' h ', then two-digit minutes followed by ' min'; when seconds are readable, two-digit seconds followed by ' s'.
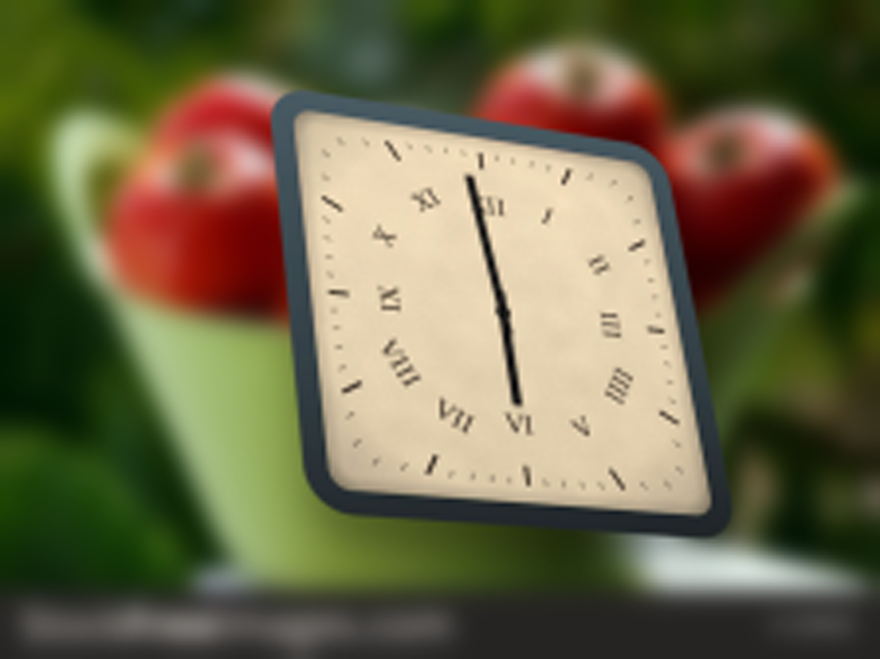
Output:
5 h 59 min
